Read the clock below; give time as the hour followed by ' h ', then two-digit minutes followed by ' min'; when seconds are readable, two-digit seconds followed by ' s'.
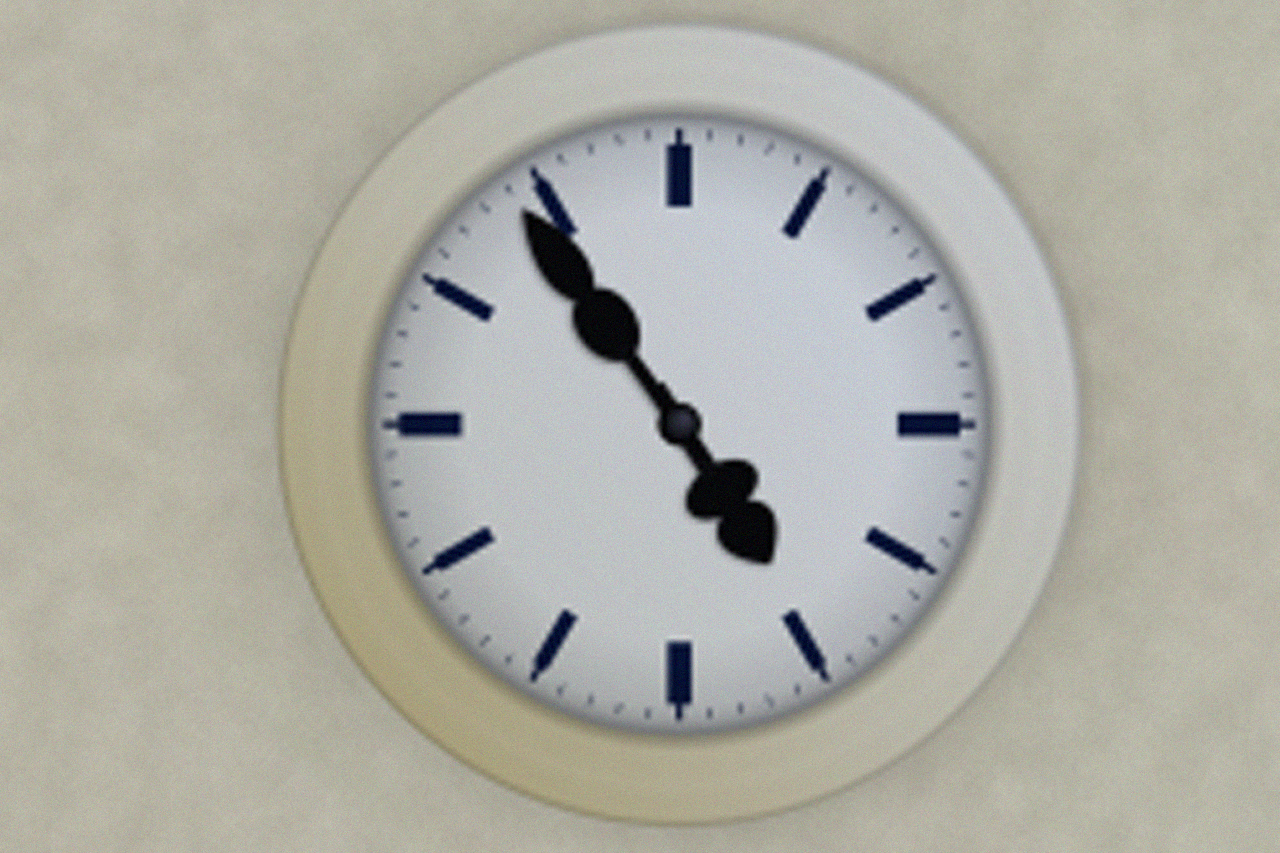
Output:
4 h 54 min
